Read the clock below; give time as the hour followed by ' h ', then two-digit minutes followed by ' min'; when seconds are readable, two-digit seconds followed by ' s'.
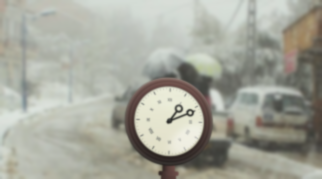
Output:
1 h 11 min
